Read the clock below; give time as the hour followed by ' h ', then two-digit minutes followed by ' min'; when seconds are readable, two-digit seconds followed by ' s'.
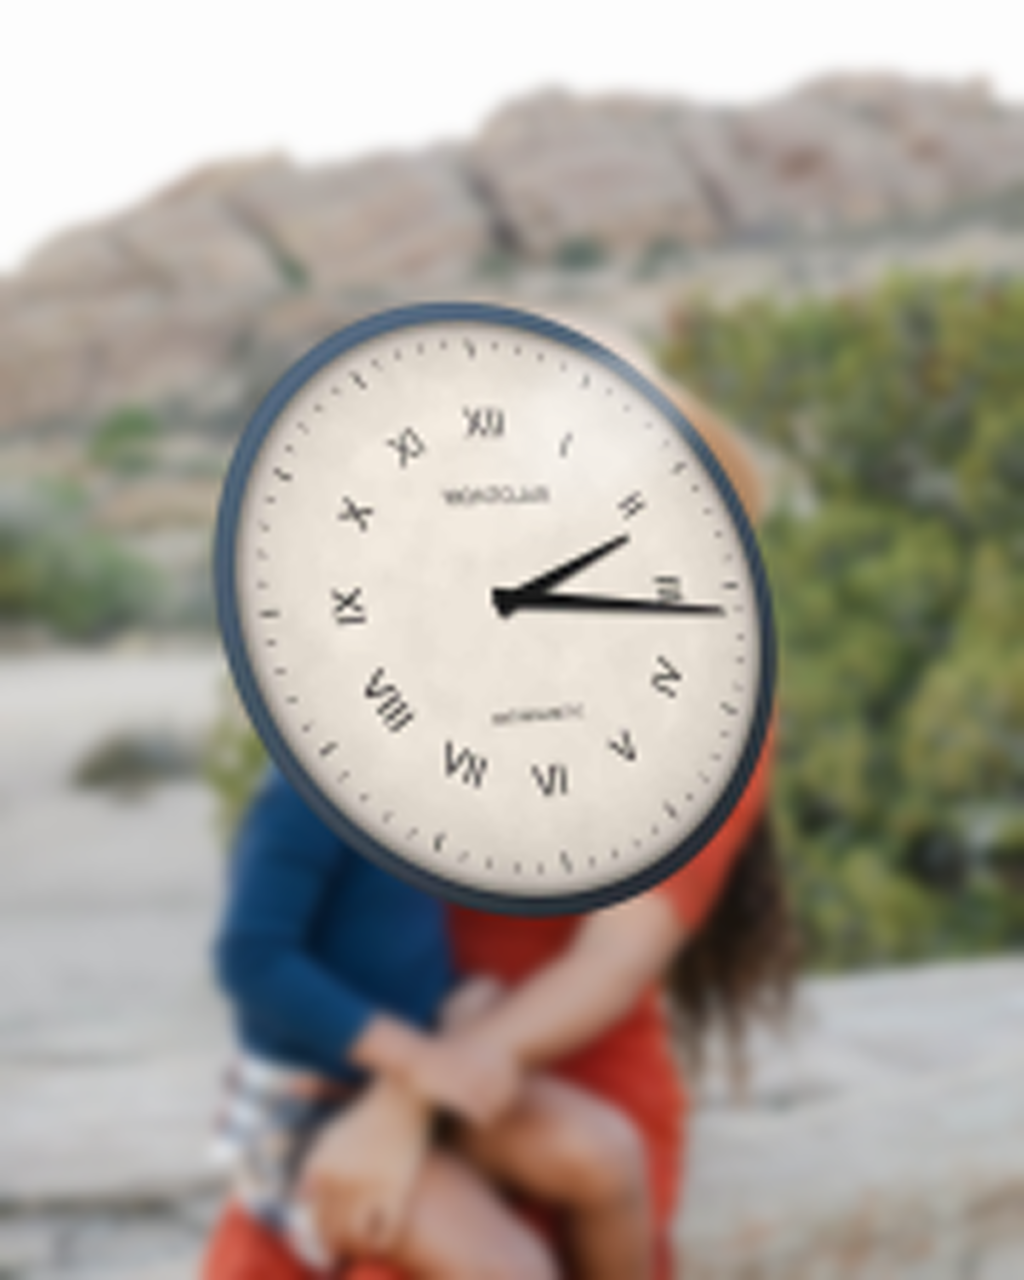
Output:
2 h 16 min
